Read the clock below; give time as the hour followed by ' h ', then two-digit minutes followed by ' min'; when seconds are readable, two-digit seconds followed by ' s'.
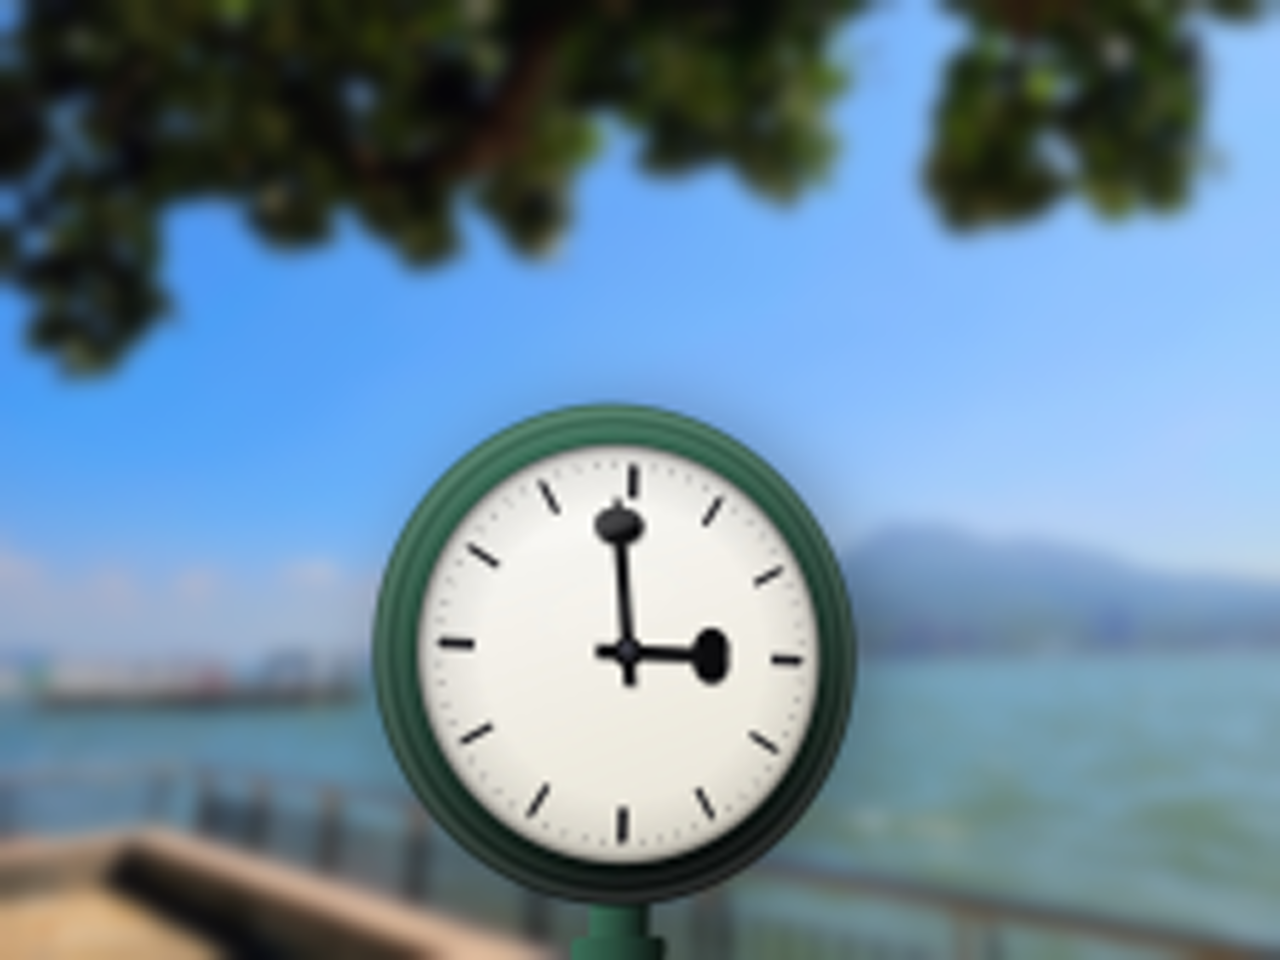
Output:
2 h 59 min
